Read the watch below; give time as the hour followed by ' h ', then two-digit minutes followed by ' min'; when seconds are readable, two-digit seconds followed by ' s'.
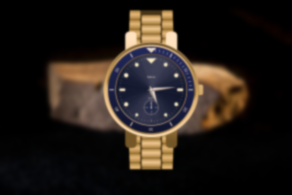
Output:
5 h 14 min
